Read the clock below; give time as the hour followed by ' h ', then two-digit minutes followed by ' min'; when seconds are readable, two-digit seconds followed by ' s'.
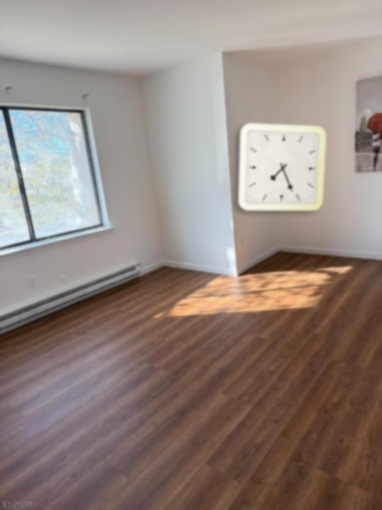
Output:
7 h 26 min
